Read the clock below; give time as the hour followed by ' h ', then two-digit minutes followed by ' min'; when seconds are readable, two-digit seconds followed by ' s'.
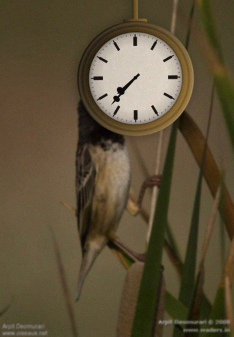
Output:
7 h 37 min
